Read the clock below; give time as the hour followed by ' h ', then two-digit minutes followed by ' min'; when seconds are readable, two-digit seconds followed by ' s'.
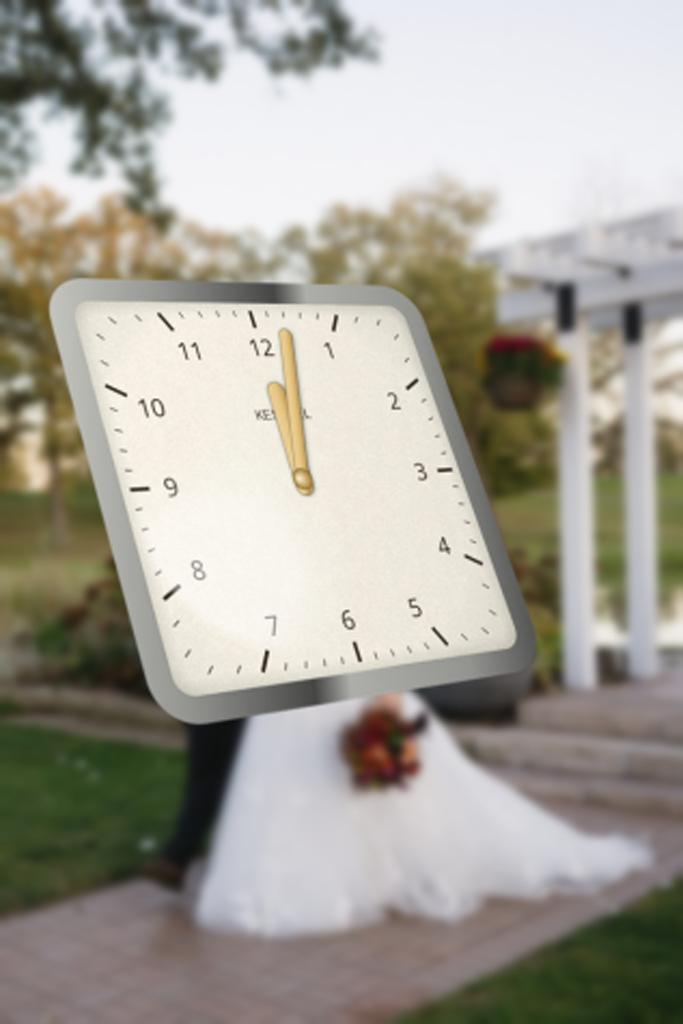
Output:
12 h 02 min
